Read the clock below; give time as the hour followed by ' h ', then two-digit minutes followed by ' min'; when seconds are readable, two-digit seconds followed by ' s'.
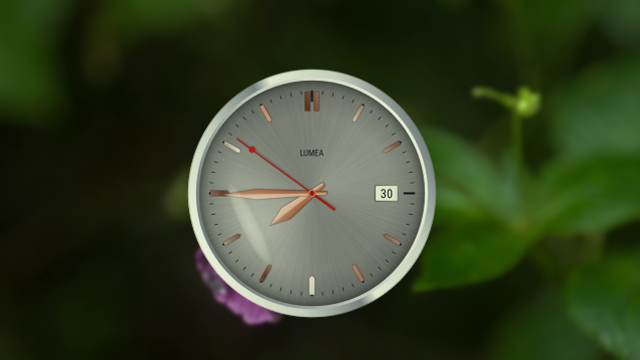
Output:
7 h 44 min 51 s
